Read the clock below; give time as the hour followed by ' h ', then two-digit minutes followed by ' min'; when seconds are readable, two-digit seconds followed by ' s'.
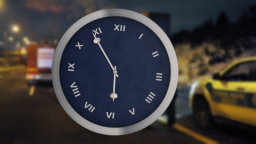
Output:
5 h 54 min
